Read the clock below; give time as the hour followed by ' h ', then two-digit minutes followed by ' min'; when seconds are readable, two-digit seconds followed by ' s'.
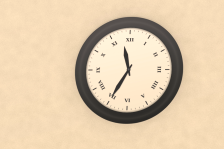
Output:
11 h 35 min
